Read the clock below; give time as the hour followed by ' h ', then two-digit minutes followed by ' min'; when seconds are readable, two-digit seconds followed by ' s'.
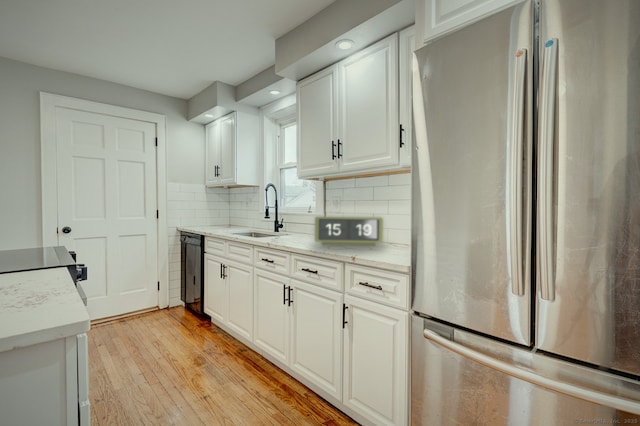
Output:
15 h 19 min
